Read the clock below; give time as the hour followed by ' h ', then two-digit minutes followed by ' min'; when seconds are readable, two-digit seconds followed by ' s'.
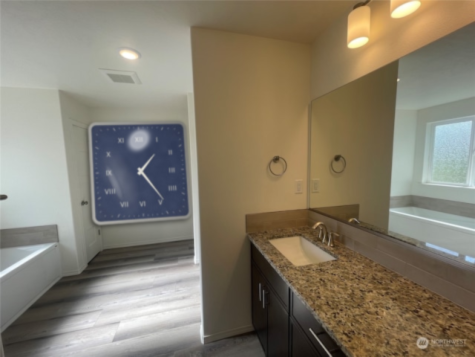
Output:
1 h 24 min
